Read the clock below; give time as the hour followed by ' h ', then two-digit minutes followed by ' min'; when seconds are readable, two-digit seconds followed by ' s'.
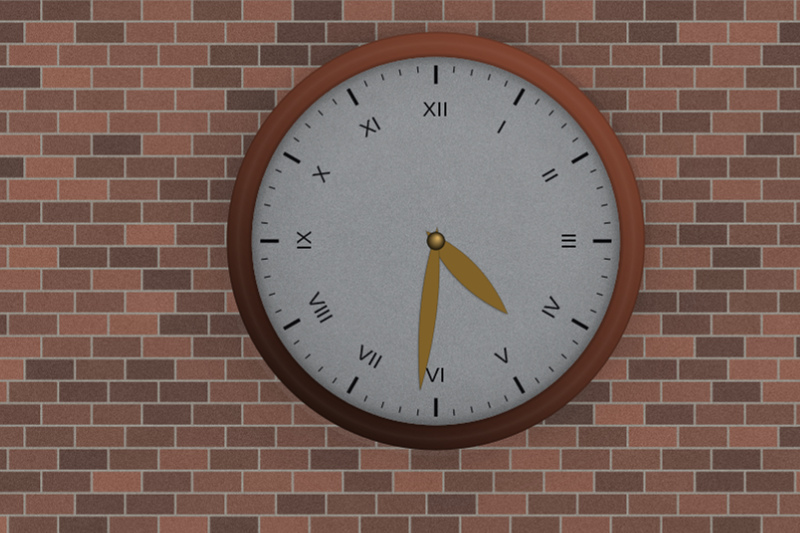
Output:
4 h 31 min
